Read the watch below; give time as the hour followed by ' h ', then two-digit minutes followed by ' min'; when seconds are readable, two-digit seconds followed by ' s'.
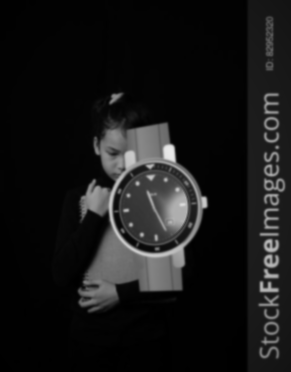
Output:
11 h 26 min
